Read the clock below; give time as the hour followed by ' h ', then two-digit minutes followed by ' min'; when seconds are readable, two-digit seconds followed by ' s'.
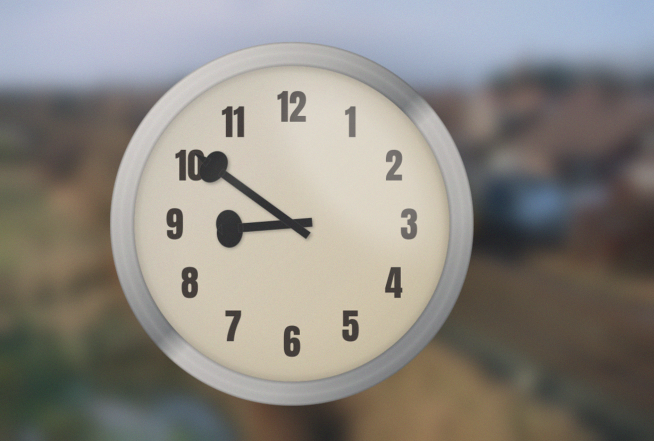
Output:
8 h 51 min
